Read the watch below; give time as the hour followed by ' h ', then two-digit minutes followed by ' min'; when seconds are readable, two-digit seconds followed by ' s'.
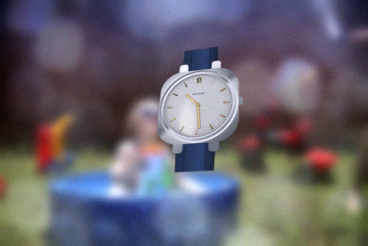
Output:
10 h 29 min
